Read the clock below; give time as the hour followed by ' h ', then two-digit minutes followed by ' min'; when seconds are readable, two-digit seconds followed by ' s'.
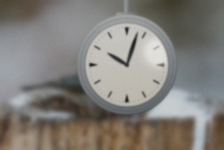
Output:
10 h 03 min
